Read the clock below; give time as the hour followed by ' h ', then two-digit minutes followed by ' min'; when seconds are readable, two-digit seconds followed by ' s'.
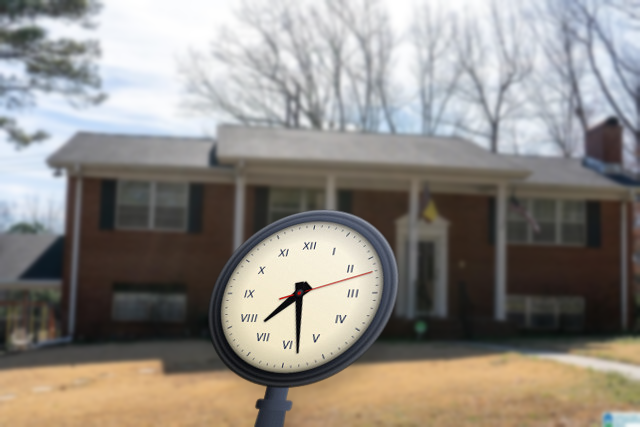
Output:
7 h 28 min 12 s
